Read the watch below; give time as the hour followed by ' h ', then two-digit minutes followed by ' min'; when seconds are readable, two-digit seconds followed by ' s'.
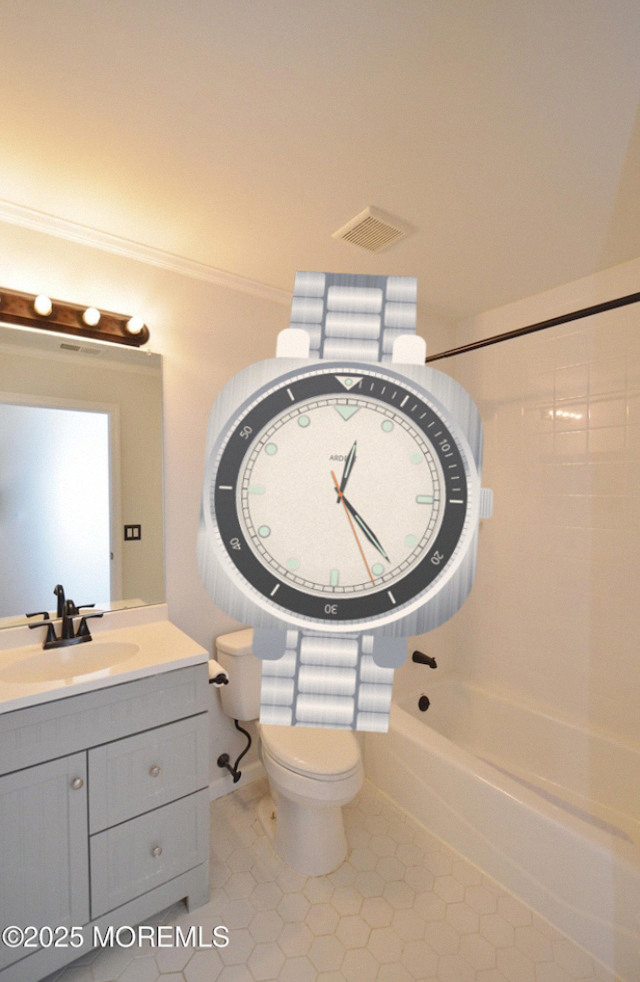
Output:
12 h 23 min 26 s
